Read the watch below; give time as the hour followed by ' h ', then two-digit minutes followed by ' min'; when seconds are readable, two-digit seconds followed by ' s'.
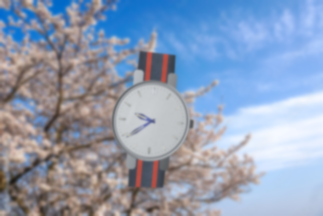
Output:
9 h 39 min
